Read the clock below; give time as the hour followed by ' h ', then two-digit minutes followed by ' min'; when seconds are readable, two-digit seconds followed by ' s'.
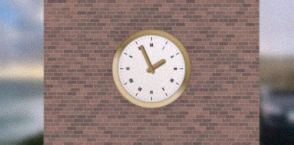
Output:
1 h 56 min
